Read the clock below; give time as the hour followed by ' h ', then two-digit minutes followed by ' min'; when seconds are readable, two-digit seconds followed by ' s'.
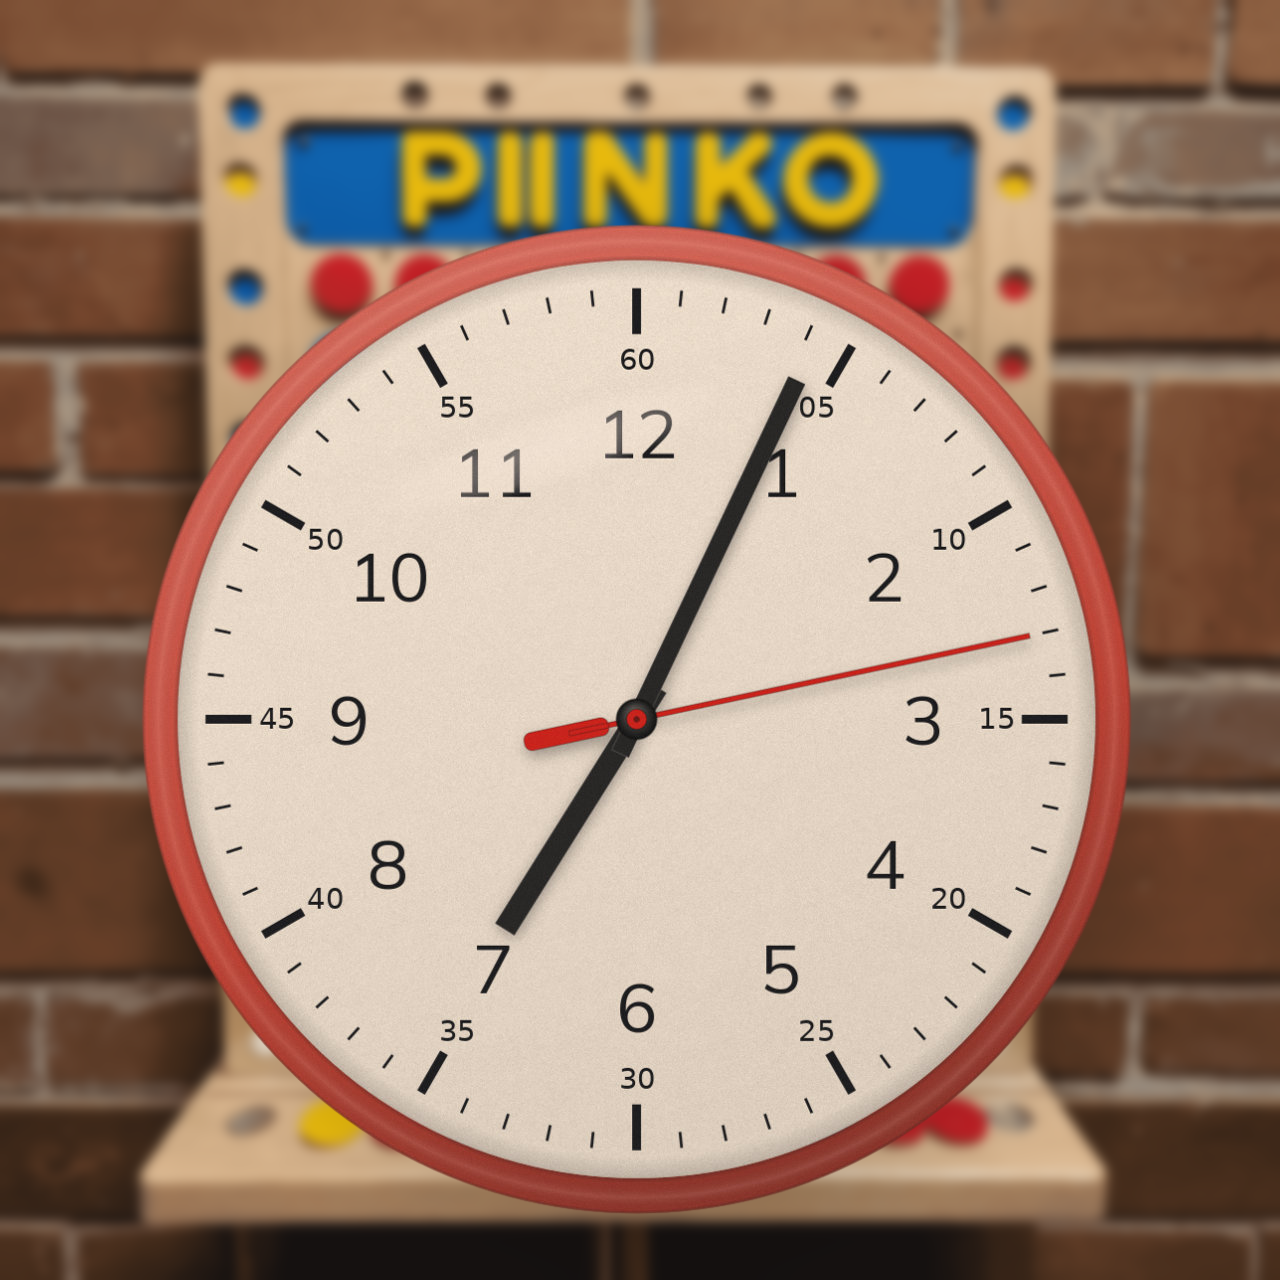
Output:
7 h 04 min 13 s
